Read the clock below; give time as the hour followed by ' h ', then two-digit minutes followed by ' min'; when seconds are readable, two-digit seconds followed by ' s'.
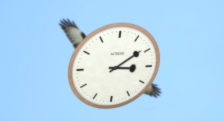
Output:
3 h 09 min
